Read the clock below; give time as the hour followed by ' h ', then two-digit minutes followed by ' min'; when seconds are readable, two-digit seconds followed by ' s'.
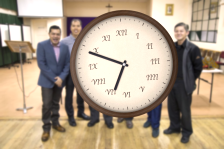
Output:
6 h 49 min
